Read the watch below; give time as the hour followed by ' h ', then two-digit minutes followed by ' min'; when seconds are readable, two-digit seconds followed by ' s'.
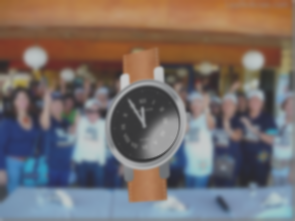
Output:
11 h 55 min
